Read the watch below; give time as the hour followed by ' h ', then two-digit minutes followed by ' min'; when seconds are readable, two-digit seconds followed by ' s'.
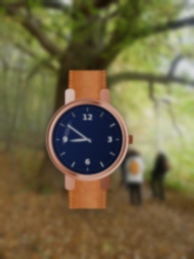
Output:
8 h 51 min
